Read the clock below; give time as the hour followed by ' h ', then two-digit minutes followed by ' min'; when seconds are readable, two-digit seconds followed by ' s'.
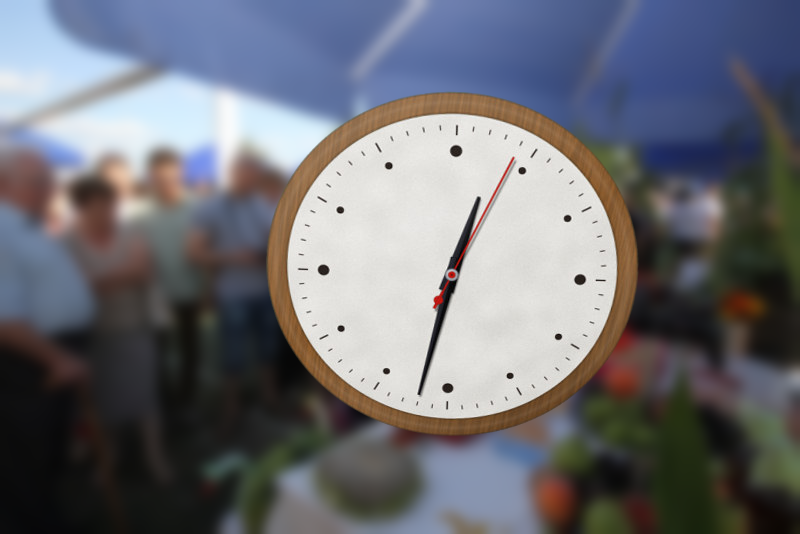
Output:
12 h 32 min 04 s
